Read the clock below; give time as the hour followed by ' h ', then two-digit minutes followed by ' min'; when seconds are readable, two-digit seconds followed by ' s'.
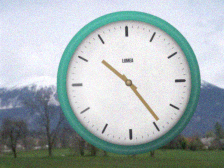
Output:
10 h 24 min
